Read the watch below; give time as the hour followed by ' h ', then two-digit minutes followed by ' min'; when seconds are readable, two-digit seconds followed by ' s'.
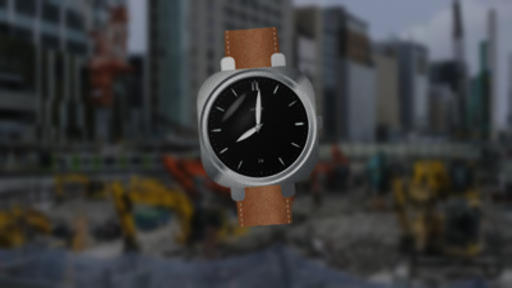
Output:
8 h 01 min
